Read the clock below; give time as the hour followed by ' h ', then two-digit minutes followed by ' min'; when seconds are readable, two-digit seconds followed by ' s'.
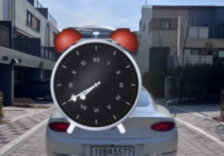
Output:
7 h 40 min
